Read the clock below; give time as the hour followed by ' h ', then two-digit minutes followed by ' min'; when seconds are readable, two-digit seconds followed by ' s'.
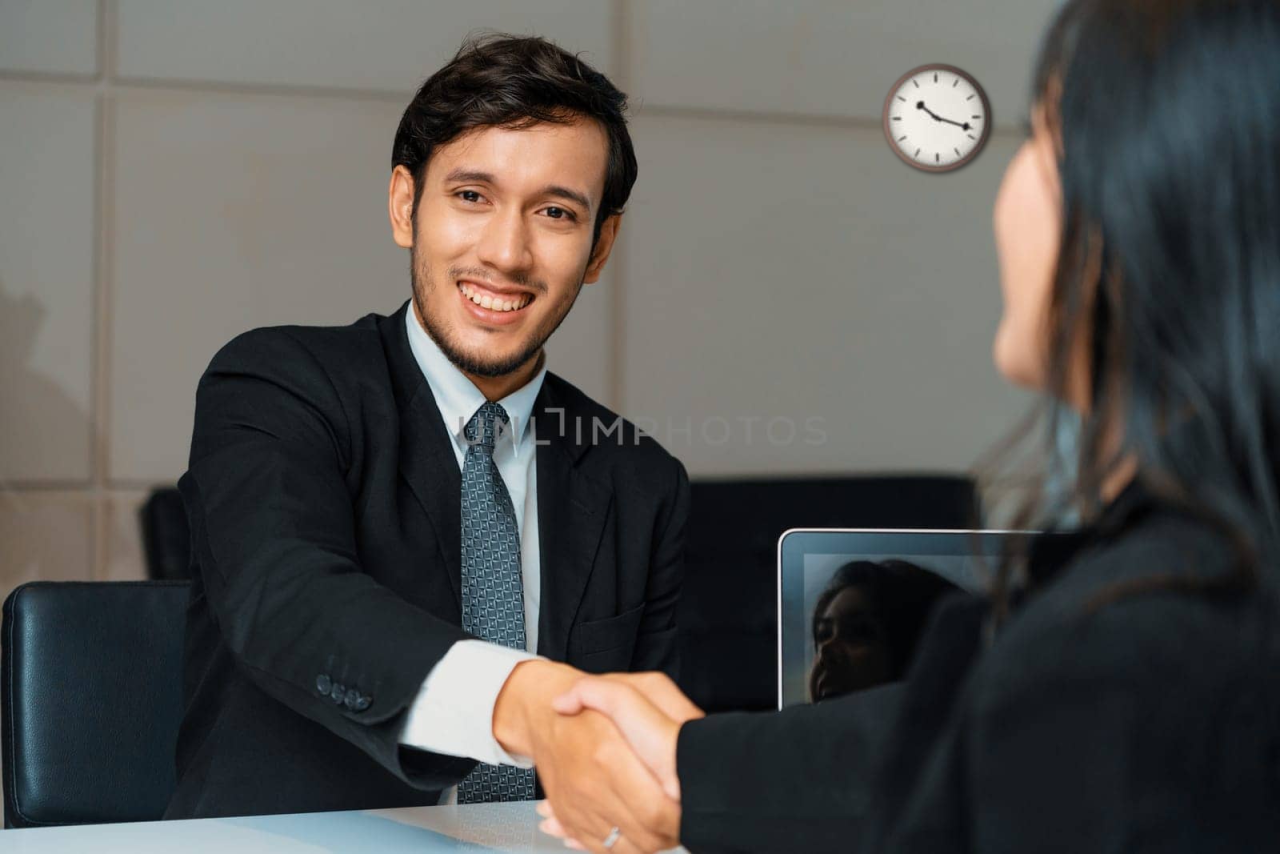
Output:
10 h 18 min
